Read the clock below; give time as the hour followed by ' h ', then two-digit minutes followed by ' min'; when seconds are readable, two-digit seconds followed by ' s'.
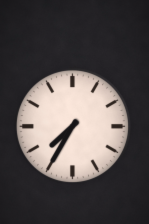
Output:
7 h 35 min
